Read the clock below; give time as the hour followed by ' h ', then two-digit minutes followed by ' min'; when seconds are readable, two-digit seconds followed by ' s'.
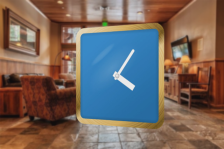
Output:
4 h 06 min
